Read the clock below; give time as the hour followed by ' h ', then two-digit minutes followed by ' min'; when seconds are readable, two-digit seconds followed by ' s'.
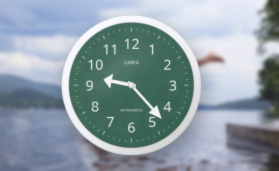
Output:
9 h 23 min
